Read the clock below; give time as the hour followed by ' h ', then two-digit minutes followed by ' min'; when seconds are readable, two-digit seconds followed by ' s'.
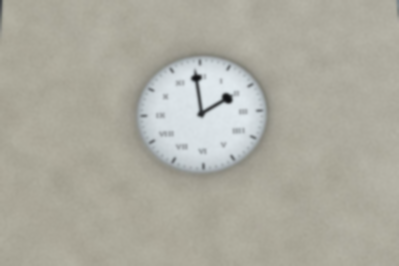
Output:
1 h 59 min
